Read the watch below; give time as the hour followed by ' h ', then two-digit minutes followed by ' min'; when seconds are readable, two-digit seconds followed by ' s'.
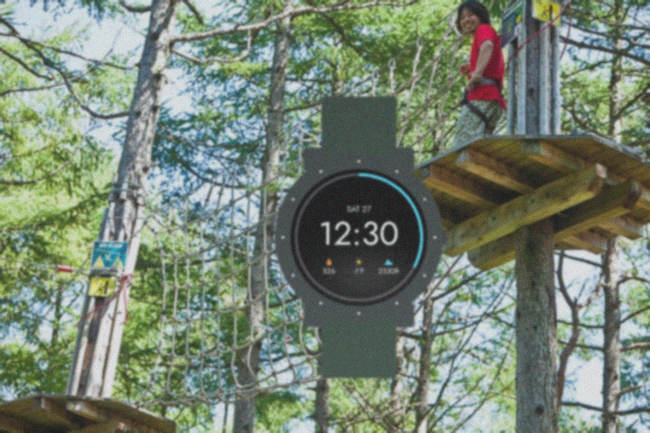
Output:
12 h 30 min
